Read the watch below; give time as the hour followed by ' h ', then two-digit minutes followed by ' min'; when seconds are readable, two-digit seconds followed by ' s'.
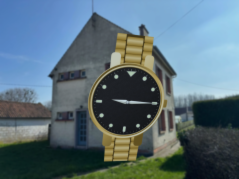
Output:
9 h 15 min
